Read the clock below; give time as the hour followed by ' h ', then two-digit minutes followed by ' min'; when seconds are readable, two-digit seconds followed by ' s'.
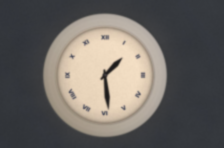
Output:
1 h 29 min
